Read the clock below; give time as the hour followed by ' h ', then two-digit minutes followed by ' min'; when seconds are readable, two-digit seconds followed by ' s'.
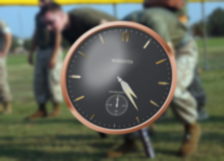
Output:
4 h 24 min
